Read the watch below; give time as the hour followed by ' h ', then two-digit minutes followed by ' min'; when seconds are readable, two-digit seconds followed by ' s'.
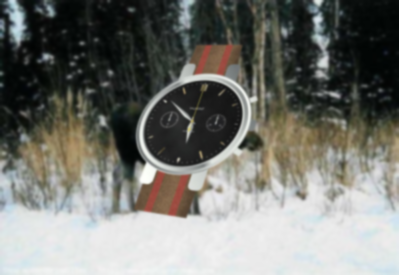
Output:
5 h 51 min
